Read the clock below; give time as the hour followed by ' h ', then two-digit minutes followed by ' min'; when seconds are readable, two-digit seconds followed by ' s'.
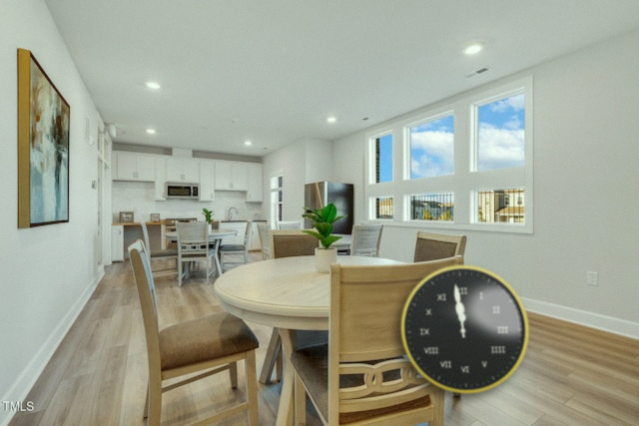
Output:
11 h 59 min
